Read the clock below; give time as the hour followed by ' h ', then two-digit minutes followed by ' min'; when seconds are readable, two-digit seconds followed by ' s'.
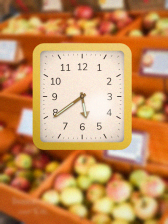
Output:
5 h 39 min
